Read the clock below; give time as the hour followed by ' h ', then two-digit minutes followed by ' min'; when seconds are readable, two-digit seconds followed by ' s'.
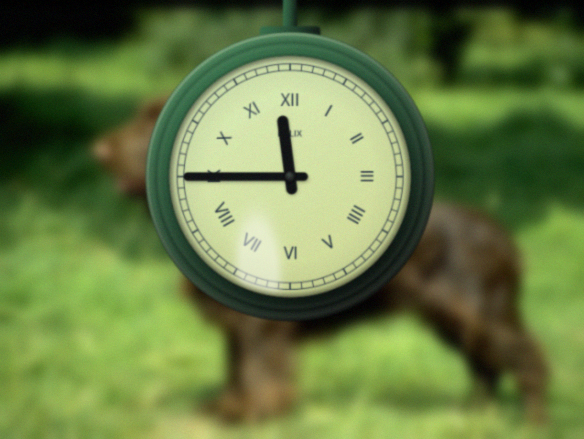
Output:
11 h 45 min
